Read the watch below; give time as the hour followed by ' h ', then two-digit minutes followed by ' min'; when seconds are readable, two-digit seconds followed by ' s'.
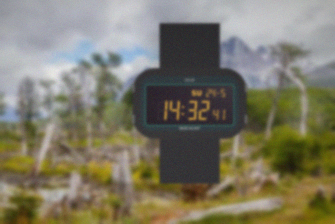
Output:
14 h 32 min
